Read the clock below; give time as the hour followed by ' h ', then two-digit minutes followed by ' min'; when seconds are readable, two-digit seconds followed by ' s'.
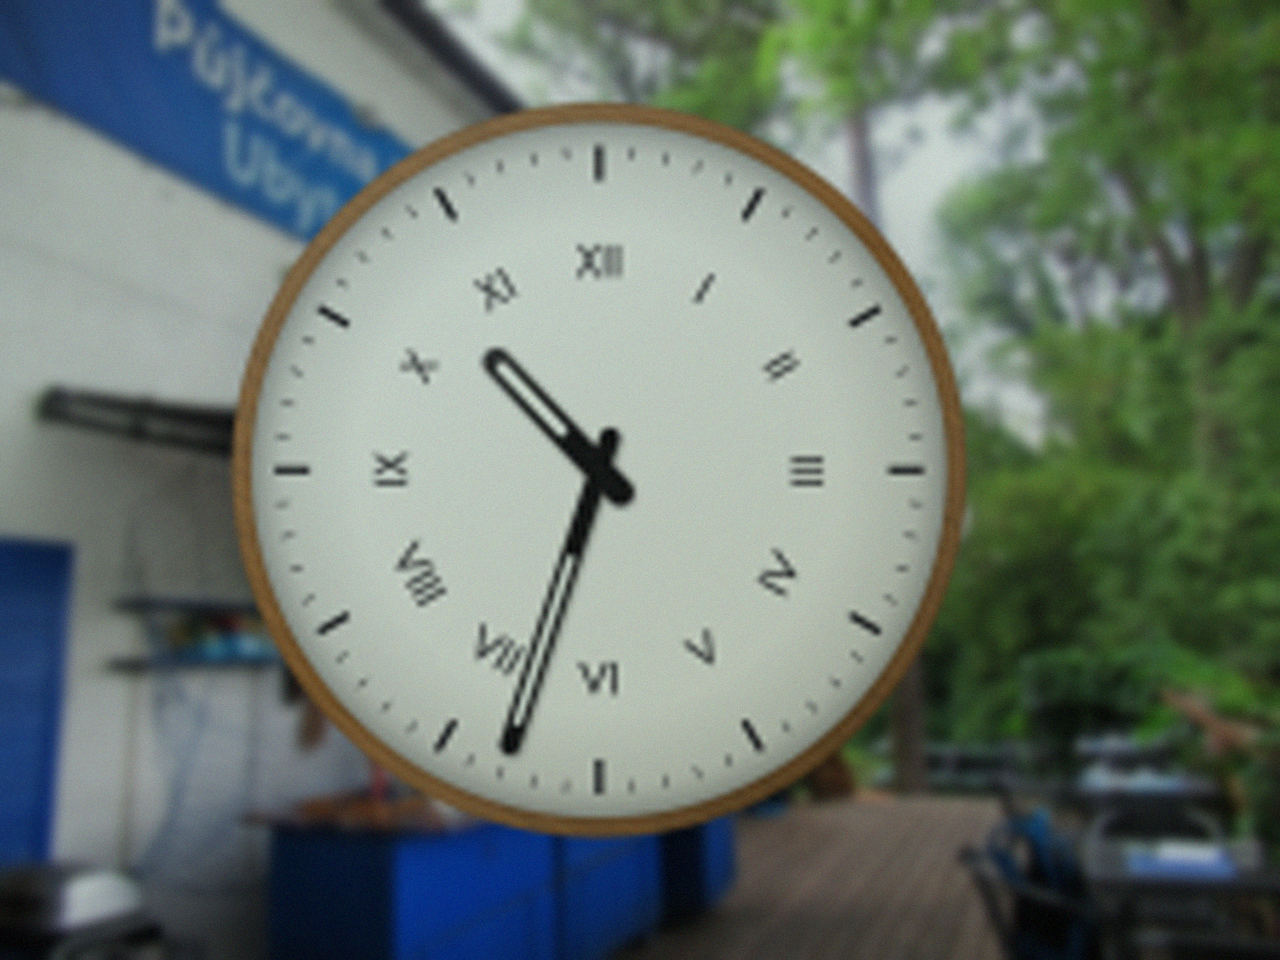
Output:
10 h 33 min
